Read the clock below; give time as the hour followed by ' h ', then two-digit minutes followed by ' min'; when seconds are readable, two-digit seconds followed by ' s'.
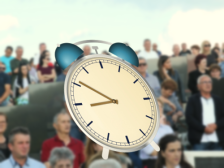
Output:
8 h 51 min
